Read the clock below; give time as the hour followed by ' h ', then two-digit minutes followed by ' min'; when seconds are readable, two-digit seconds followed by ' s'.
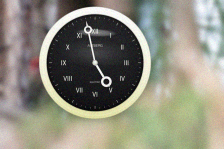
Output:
4 h 58 min
